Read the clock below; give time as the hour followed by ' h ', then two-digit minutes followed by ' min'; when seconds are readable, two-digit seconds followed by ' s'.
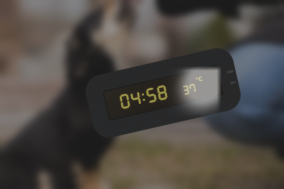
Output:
4 h 58 min
